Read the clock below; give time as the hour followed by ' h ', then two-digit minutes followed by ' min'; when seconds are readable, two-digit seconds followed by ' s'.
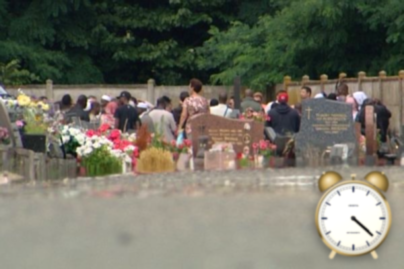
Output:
4 h 22 min
